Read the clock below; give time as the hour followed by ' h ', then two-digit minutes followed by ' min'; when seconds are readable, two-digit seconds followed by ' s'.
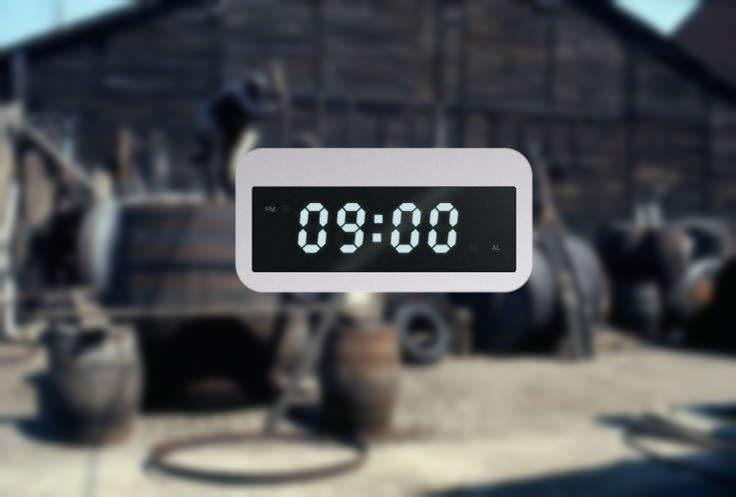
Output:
9 h 00 min
